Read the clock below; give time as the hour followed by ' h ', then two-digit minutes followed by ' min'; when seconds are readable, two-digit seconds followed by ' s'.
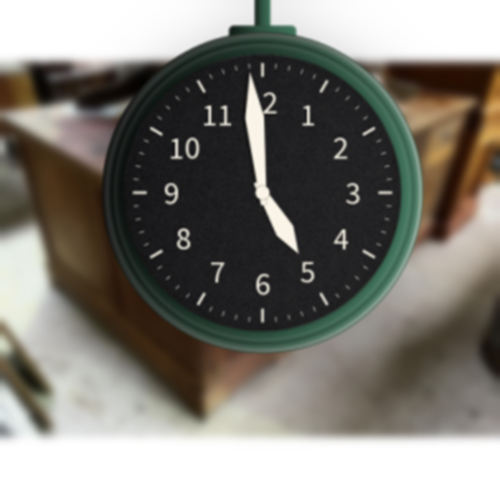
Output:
4 h 59 min
